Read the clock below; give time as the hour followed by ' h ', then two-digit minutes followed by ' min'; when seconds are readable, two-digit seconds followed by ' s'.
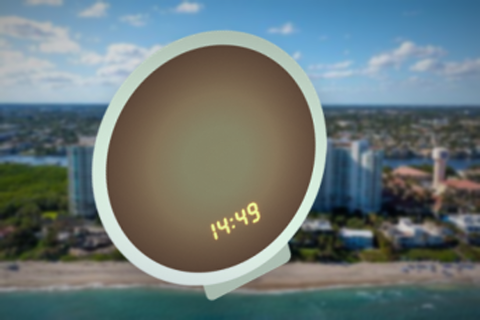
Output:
14 h 49 min
